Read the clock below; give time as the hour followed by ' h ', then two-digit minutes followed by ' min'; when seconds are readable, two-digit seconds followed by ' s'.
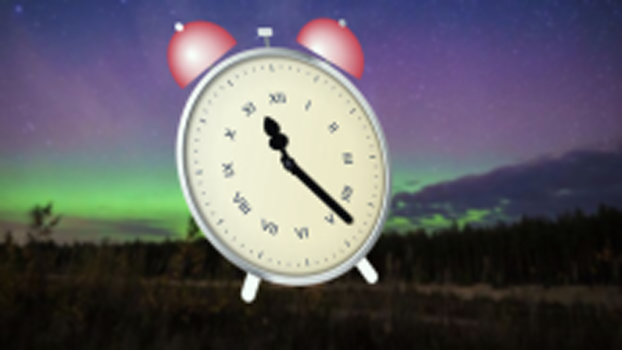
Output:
11 h 23 min
